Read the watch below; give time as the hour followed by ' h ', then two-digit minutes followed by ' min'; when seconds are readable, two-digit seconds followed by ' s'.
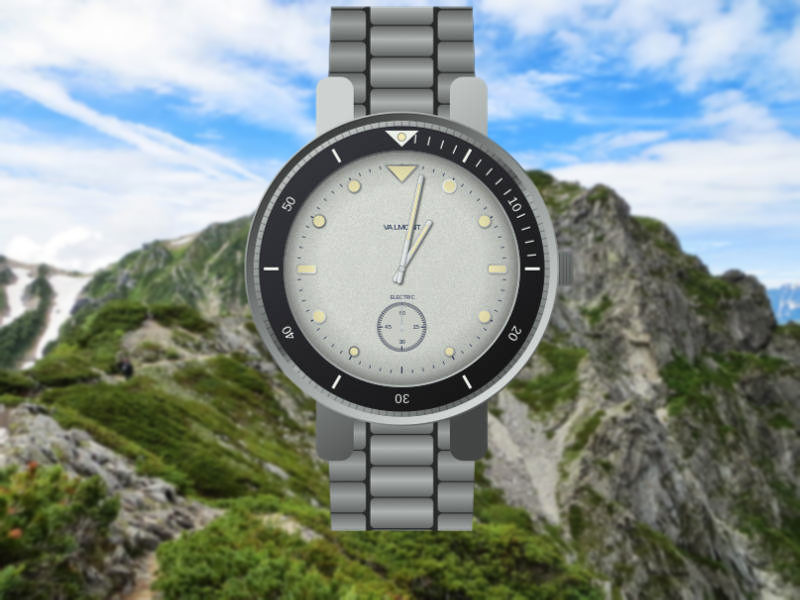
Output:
1 h 02 min
